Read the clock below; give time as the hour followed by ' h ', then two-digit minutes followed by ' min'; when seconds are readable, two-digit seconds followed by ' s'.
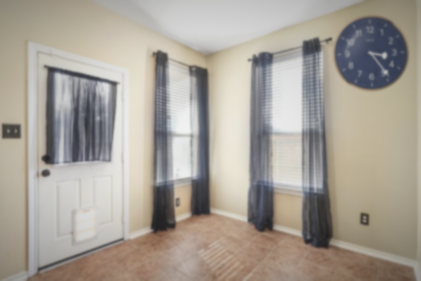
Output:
3 h 24 min
